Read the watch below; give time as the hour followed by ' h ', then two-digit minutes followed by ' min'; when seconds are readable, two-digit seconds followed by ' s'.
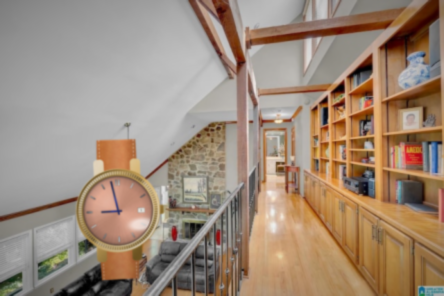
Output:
8 h 58 min
